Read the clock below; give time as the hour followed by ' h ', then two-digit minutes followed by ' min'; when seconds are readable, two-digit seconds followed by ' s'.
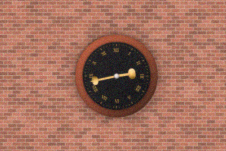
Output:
2 h 43 min
